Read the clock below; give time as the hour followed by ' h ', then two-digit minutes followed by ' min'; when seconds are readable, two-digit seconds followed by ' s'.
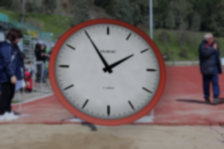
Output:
1 h 55 min
